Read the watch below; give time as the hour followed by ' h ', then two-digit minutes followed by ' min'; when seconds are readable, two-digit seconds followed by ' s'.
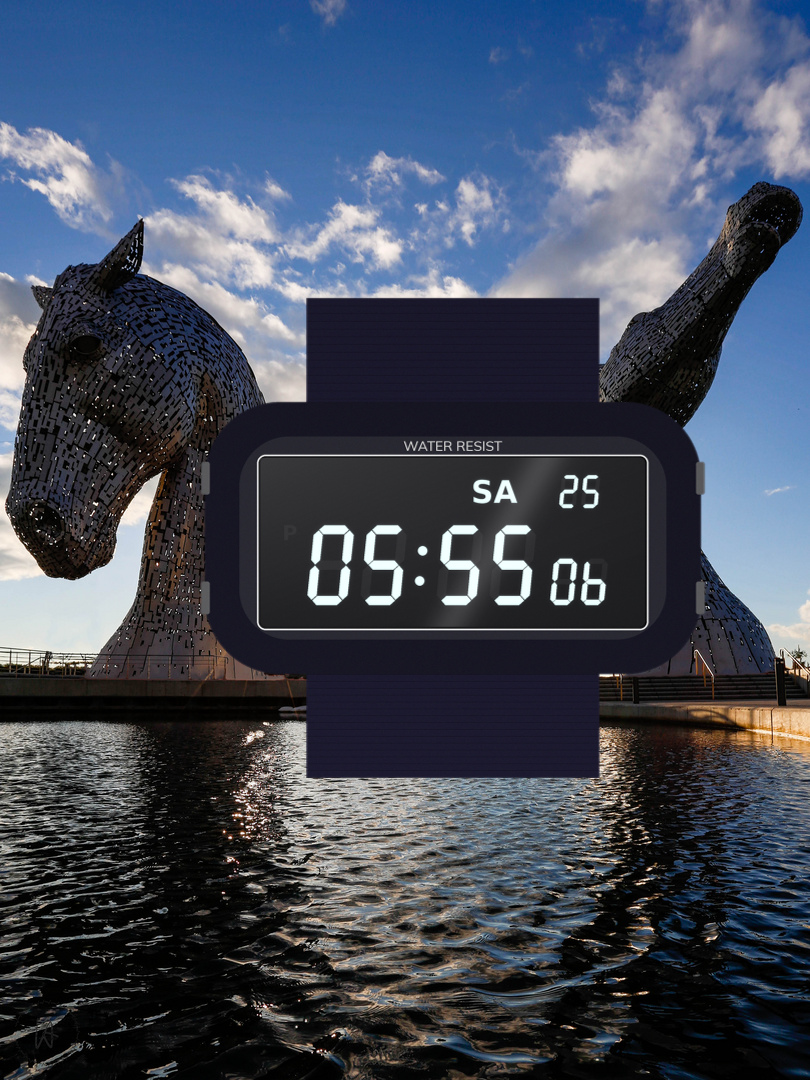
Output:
5 h 55 min 06 s
